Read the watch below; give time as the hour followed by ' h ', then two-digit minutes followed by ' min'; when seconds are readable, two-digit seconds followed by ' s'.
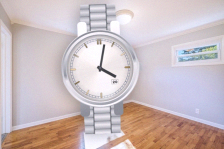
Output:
4 h 02 min
